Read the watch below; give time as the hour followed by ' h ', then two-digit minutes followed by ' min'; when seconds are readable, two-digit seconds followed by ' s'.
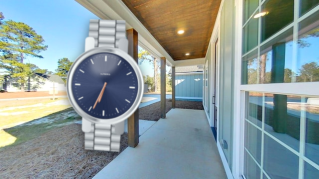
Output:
6 h 34 min
